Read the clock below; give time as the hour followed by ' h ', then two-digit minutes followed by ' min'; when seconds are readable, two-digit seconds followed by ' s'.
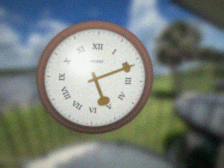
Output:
5 h 11 min
